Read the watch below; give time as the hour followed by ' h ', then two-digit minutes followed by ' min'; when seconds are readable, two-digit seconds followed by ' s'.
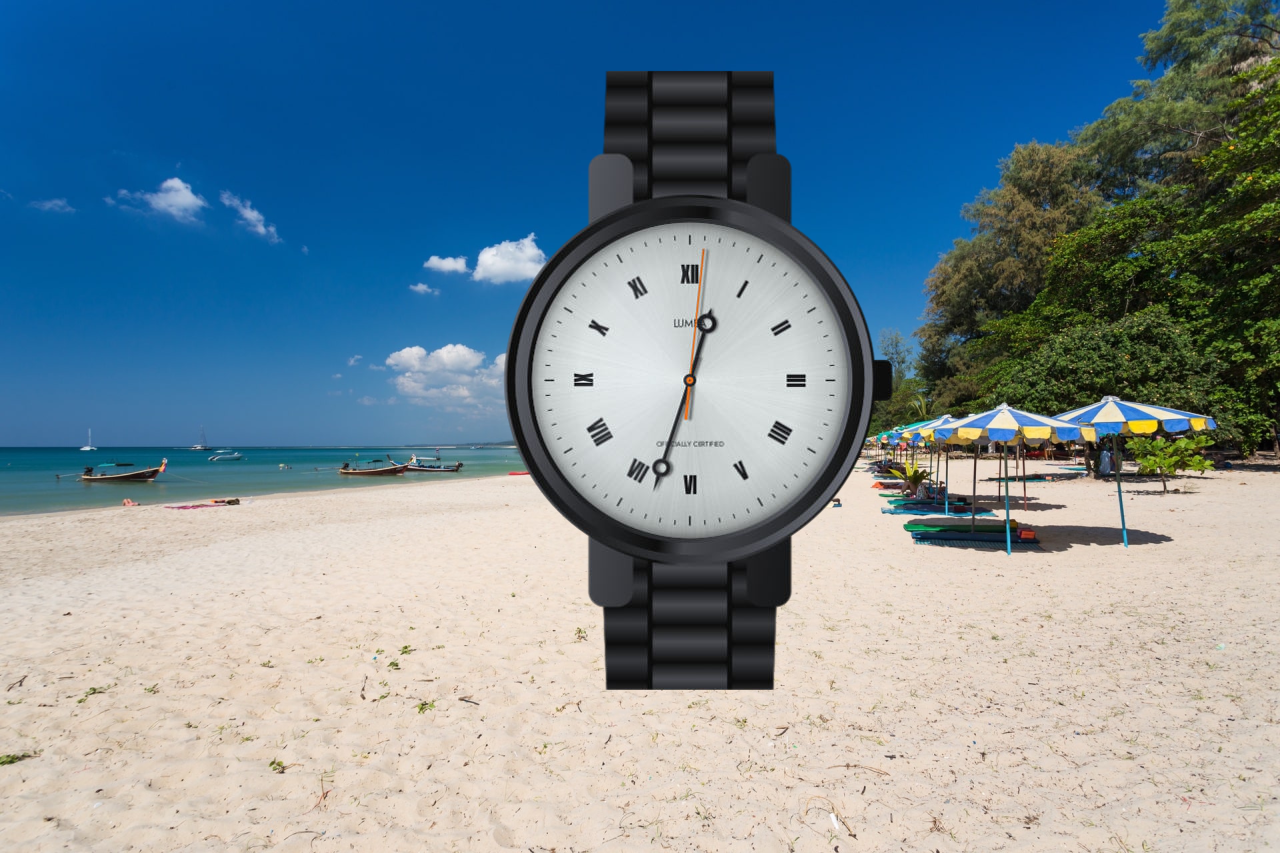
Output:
12 h 33 min 01 s
